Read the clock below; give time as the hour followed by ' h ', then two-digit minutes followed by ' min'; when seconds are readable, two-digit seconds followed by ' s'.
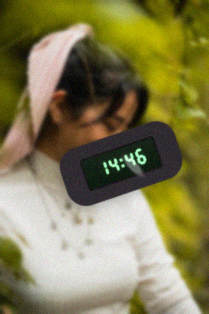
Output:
14 h 46 min
